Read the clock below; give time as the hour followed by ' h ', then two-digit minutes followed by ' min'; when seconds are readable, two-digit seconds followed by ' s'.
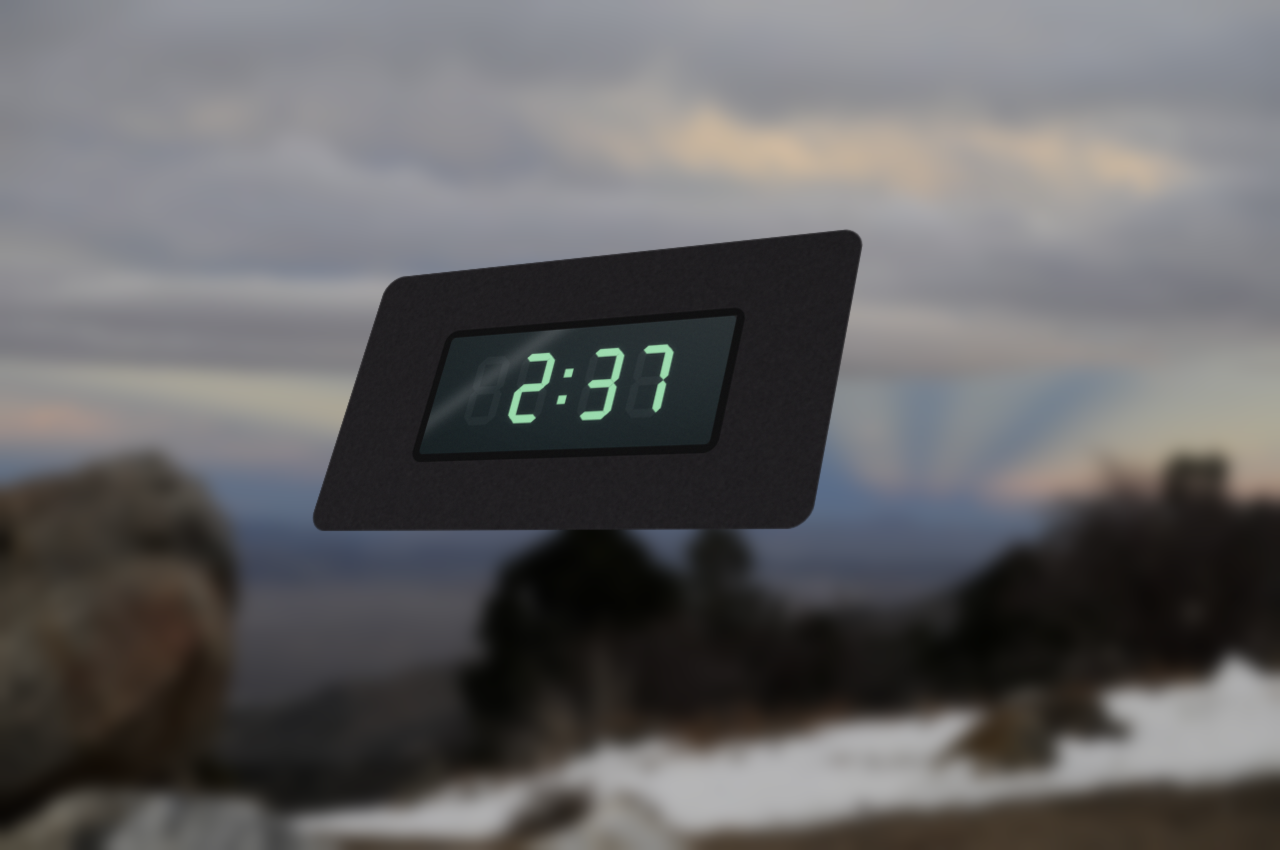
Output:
2 h 37 min
